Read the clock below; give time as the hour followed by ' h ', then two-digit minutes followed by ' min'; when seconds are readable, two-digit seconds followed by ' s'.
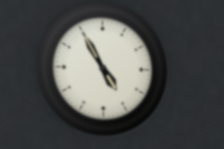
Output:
4 h 55 min
